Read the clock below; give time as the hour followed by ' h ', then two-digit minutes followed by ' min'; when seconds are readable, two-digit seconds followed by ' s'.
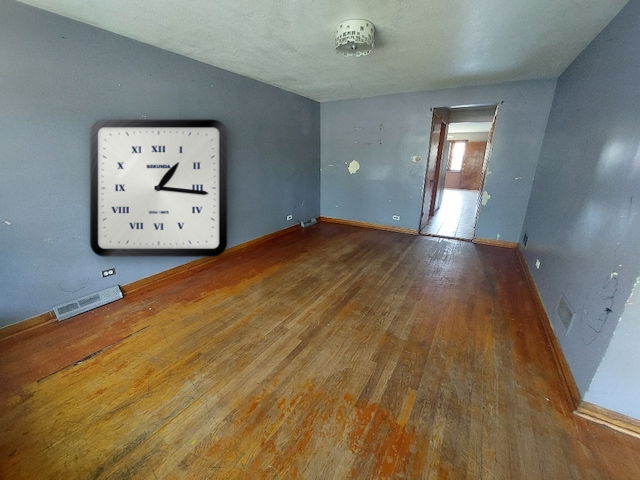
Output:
1 h 16 min
